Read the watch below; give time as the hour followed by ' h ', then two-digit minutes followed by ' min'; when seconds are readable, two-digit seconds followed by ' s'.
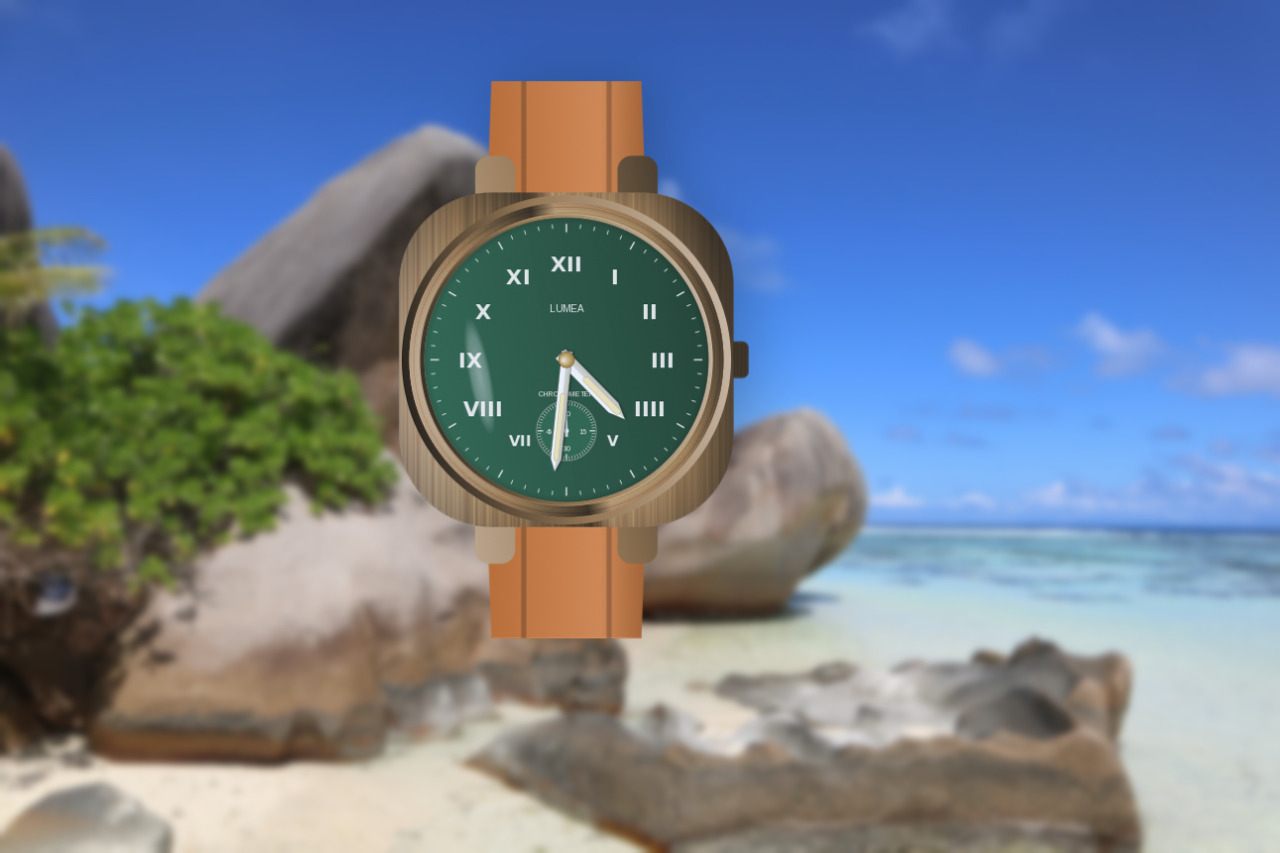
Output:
4 h 31 min
